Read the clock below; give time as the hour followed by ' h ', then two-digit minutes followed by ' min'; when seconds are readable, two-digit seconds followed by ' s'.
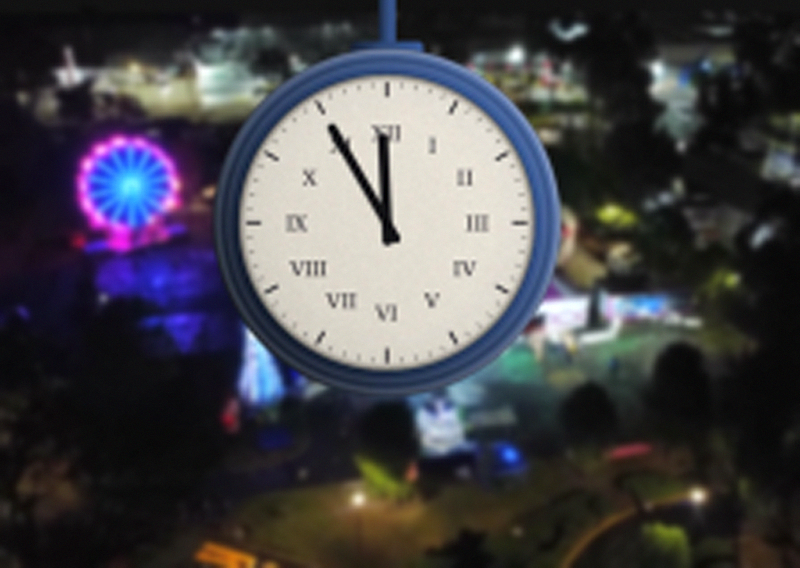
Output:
11 h 55 min
